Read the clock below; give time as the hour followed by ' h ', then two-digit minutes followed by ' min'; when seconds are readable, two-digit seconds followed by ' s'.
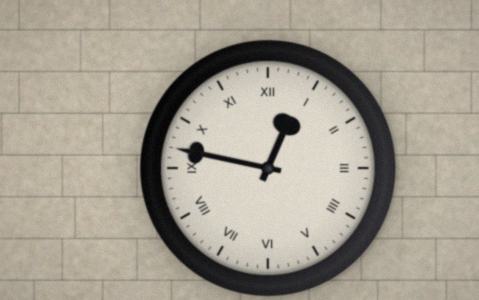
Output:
12 h 47 min
